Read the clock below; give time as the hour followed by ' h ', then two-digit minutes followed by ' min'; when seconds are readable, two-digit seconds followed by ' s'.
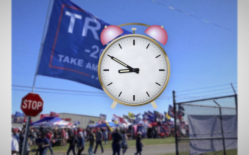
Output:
8 h 50 min
